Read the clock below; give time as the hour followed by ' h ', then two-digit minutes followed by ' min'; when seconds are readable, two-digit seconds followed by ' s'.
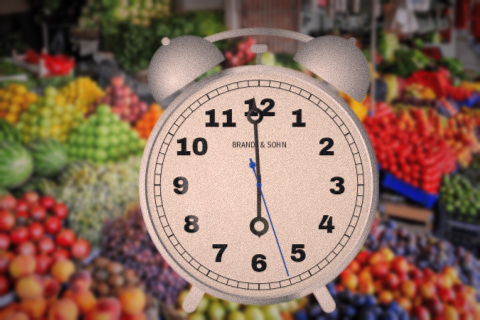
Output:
5 h 59 min 27 s
